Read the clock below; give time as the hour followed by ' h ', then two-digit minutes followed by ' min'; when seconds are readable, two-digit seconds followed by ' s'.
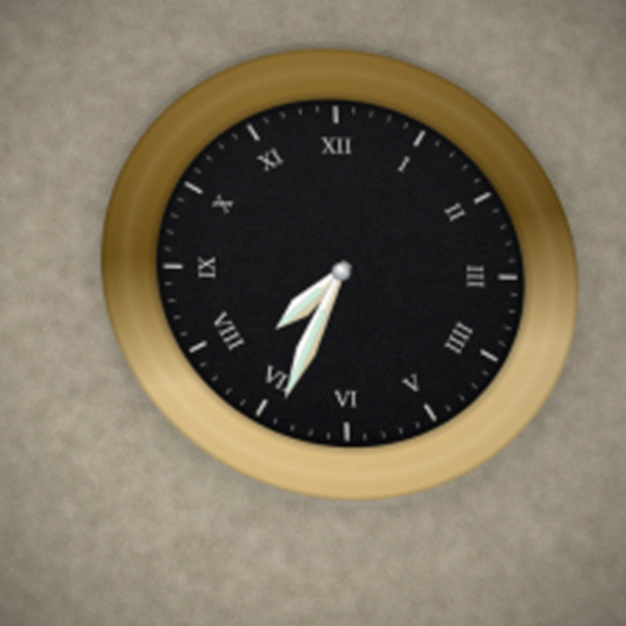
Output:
7 h 34 min
